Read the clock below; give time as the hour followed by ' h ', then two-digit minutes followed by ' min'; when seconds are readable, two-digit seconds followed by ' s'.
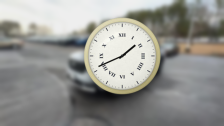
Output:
1 h 41 min
